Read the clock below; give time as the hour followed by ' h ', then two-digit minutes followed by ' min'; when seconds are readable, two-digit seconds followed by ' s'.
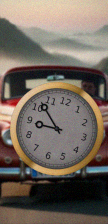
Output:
8 h 52 min
